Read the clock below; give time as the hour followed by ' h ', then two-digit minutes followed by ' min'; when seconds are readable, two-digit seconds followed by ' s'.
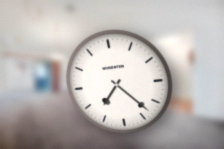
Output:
7 h 23 min
